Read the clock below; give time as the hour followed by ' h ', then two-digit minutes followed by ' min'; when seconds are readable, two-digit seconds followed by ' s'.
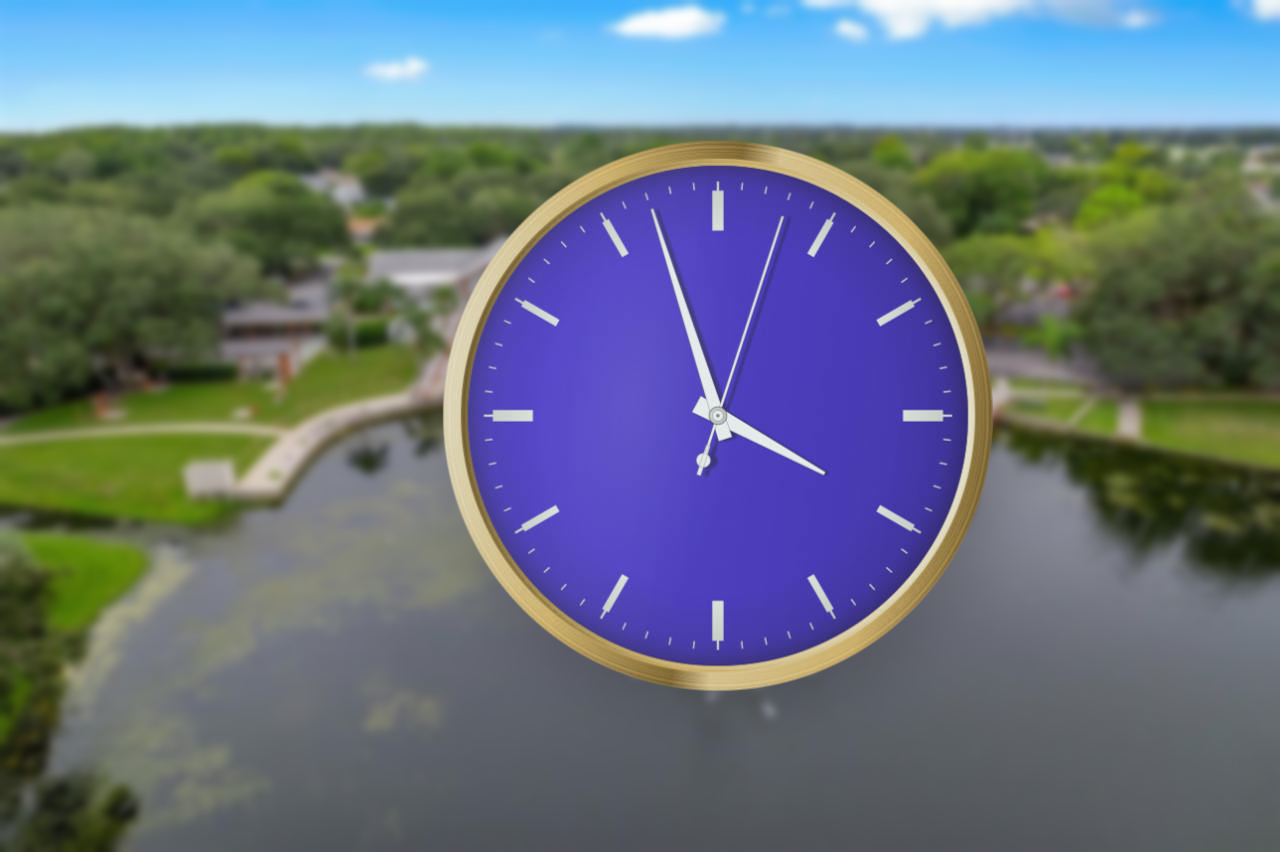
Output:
3 h 57 min 03 s
